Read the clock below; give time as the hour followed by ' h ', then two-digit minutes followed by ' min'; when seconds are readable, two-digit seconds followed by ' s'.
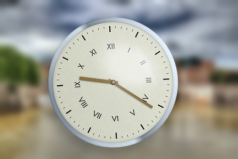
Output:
9 h 21 min
